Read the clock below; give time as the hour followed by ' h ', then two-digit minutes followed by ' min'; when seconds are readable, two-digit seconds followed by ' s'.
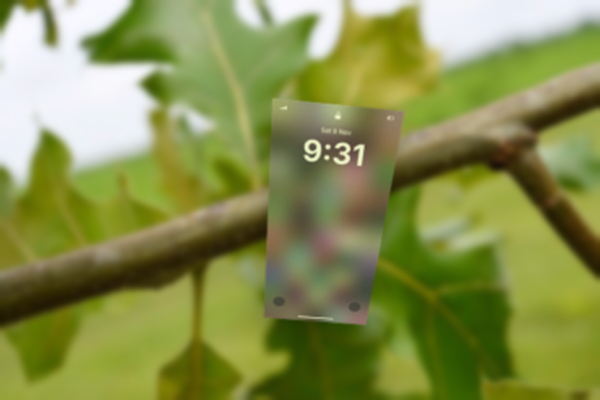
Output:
9 h 31 min
